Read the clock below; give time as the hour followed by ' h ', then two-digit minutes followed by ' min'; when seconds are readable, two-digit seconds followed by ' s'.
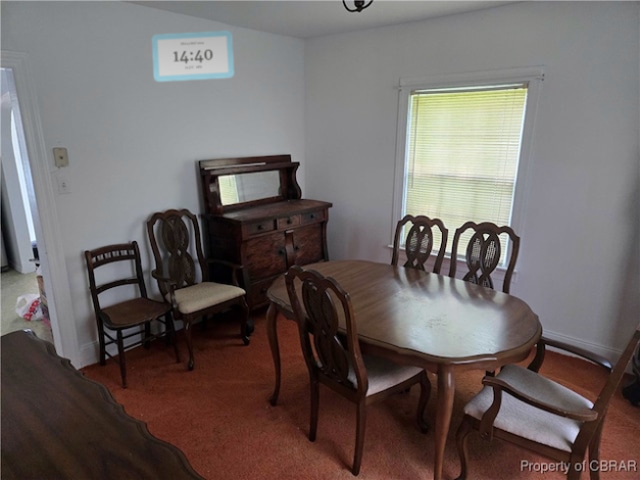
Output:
14 h 40 min
